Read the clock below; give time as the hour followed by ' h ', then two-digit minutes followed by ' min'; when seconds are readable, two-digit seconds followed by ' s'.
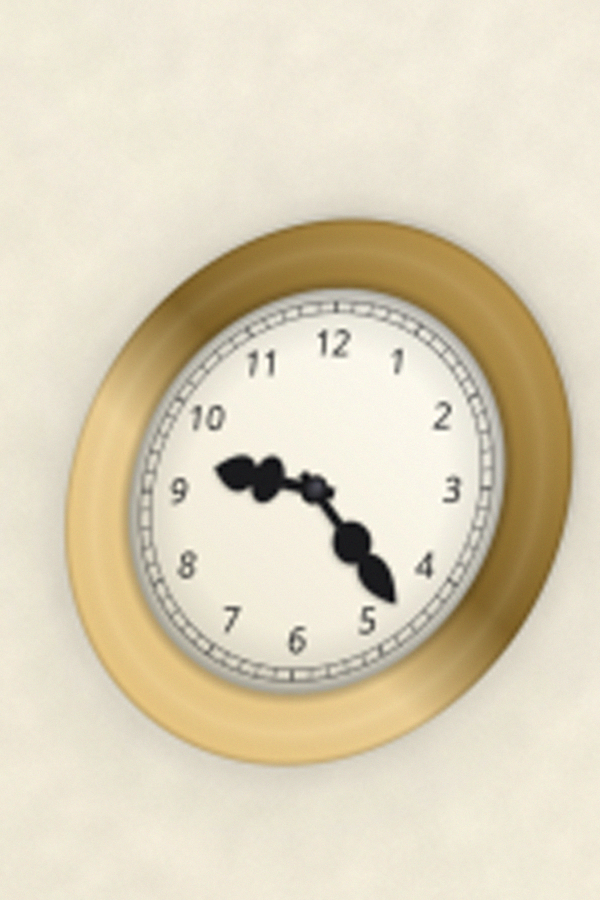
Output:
9 h 23 min
